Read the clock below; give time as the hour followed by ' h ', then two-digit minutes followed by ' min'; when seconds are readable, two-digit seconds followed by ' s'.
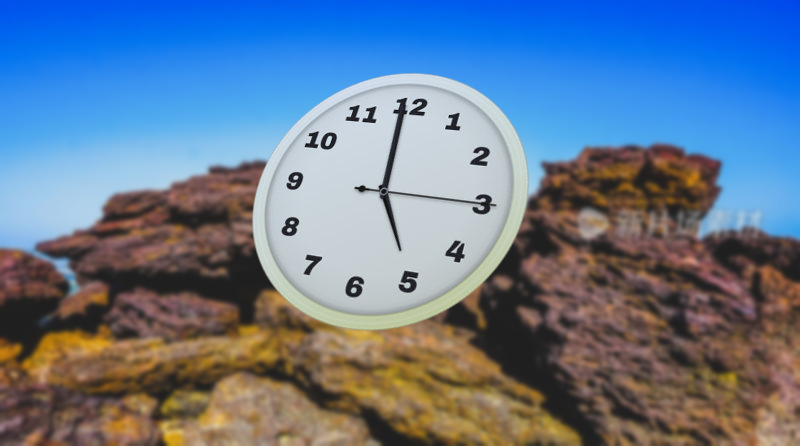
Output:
4 h 59 min 15 s
